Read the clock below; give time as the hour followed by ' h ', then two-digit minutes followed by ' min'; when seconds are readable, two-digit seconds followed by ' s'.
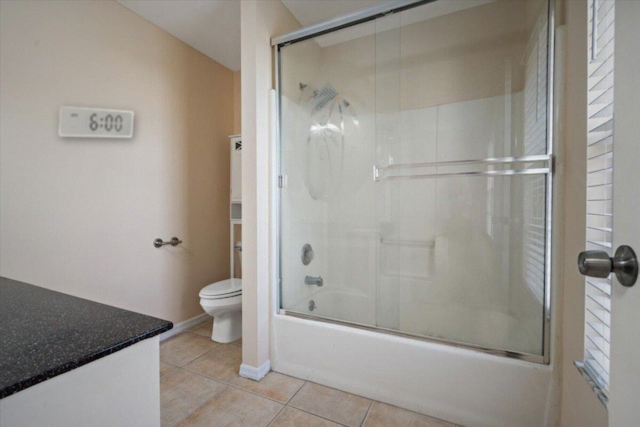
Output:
6 h 00 min
